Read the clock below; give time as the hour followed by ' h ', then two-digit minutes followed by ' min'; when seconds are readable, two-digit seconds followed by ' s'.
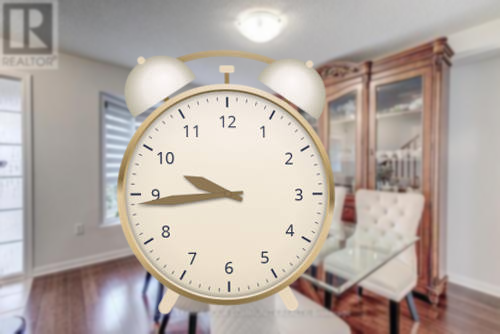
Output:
9 h 44 min
